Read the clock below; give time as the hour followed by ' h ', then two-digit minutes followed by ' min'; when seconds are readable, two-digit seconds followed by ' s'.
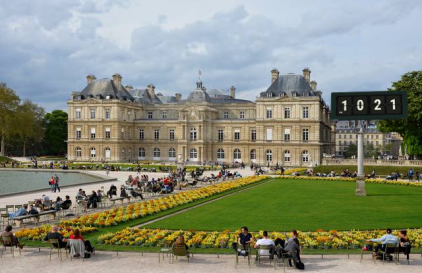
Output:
10 h 21 min
